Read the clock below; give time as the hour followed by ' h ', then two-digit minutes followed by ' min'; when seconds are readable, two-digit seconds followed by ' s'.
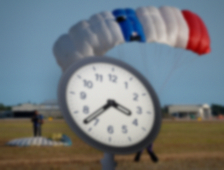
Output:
3 h 37 min
